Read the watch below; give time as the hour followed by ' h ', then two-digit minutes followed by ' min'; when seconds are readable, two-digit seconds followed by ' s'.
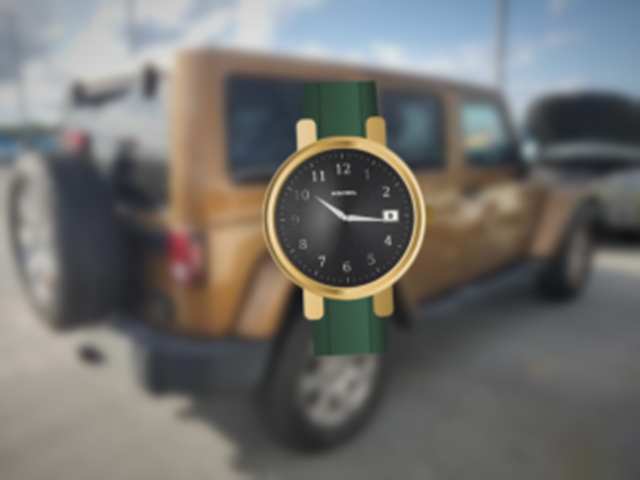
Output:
10 h 16 min
